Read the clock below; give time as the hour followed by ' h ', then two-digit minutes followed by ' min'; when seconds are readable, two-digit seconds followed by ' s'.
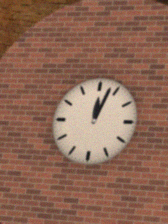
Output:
12 h 03 min
